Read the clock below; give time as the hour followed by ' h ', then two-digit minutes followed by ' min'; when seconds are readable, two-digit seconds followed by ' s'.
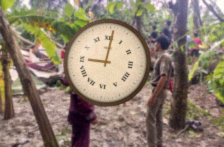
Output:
9 h 01 min
